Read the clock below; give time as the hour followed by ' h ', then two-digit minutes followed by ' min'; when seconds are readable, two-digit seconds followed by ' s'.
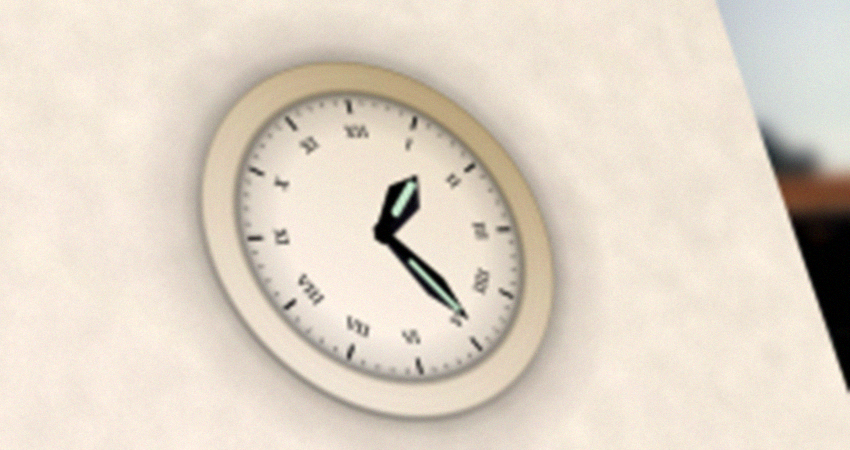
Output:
1 h 24 min
